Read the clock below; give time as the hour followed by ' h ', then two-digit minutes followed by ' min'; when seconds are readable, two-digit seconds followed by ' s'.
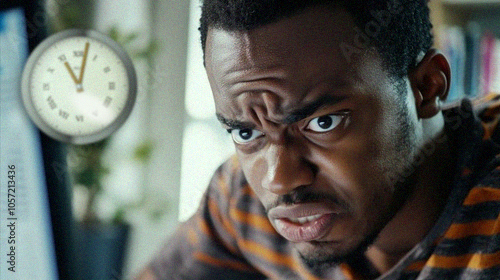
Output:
11 h 02 min
